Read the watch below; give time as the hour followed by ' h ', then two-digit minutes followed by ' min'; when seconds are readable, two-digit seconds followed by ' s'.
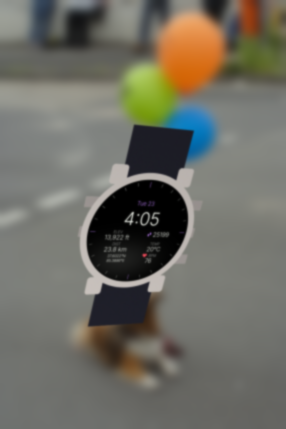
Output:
4 h 05 min
